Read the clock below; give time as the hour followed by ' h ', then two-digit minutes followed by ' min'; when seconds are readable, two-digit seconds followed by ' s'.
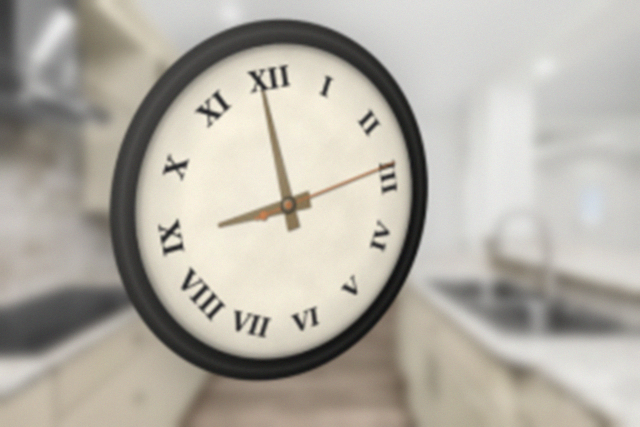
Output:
8 h 59 min 14 s
